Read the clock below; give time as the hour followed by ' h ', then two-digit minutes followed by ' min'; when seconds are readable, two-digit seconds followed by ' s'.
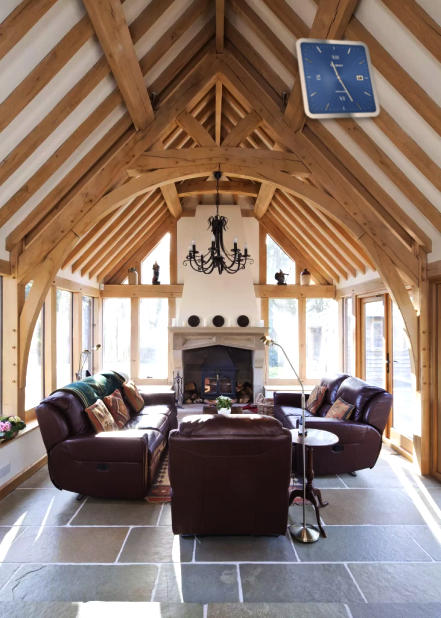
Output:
11 h 26 min
